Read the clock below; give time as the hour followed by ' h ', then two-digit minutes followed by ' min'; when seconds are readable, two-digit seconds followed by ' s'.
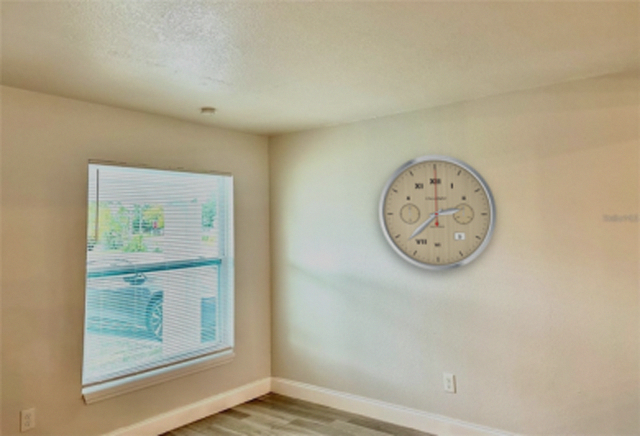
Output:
2 h 38 min
